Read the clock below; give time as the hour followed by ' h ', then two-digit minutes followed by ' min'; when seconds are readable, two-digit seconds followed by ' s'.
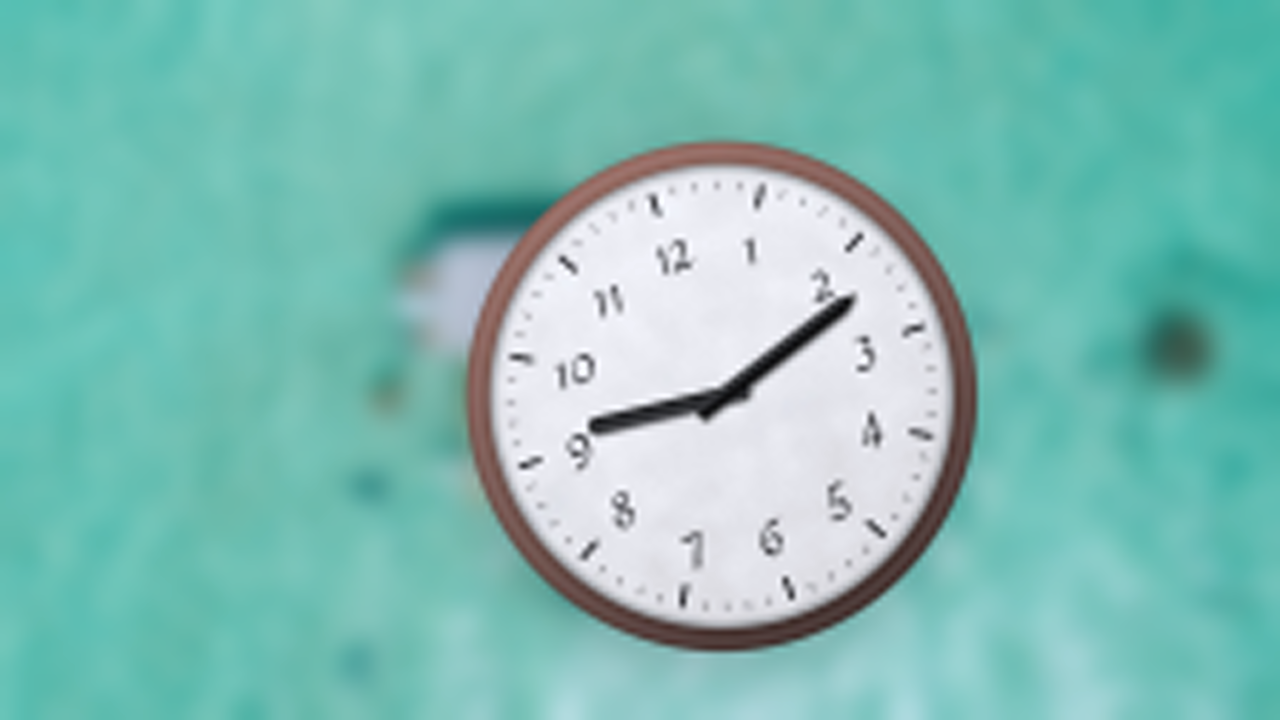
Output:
9 h 12 min
